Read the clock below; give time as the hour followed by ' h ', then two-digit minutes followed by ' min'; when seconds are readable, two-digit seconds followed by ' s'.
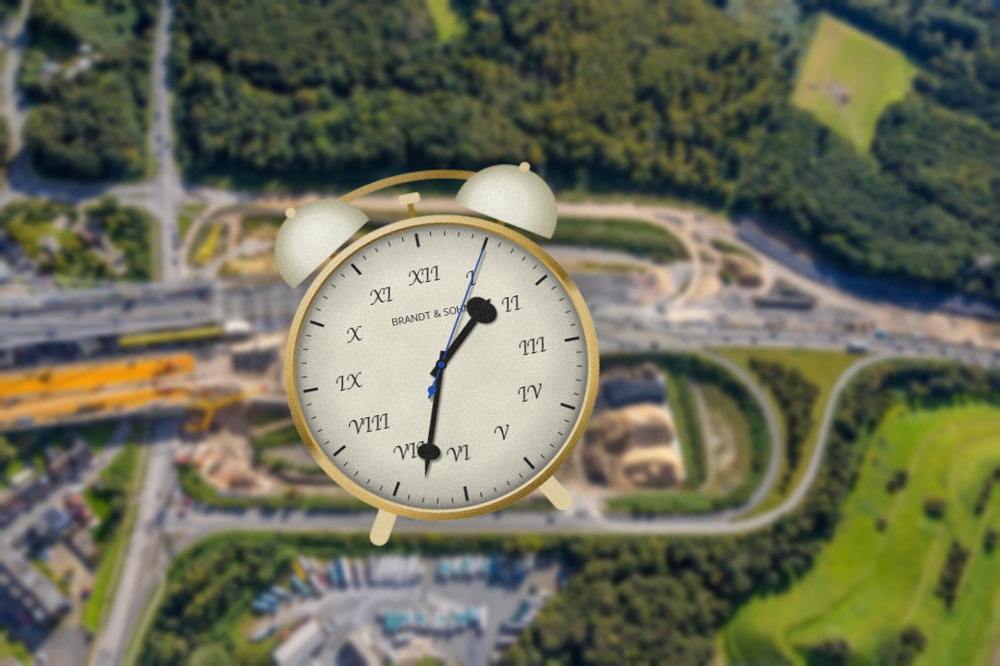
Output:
1 h 33 min 05 s
